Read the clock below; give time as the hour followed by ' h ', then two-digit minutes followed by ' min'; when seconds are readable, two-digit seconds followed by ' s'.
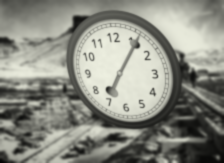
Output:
7 h 06 min
